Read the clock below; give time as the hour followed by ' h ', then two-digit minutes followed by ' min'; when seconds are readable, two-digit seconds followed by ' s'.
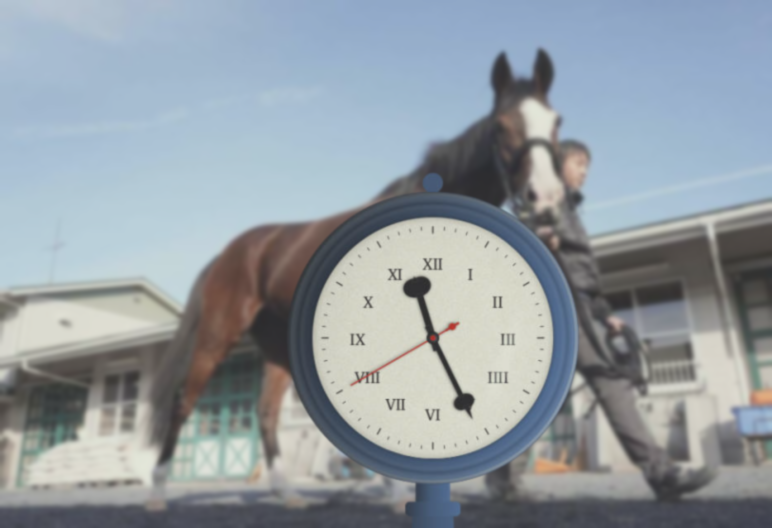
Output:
11 h 25 min 40 s
